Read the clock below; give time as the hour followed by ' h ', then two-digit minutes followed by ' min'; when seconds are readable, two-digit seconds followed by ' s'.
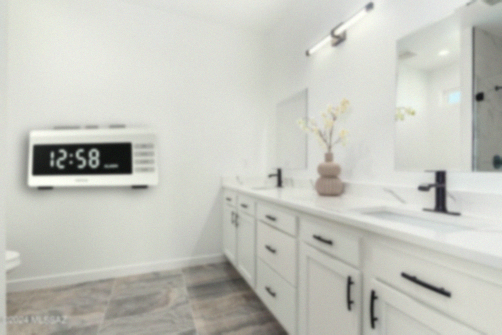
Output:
12 h 58 min
